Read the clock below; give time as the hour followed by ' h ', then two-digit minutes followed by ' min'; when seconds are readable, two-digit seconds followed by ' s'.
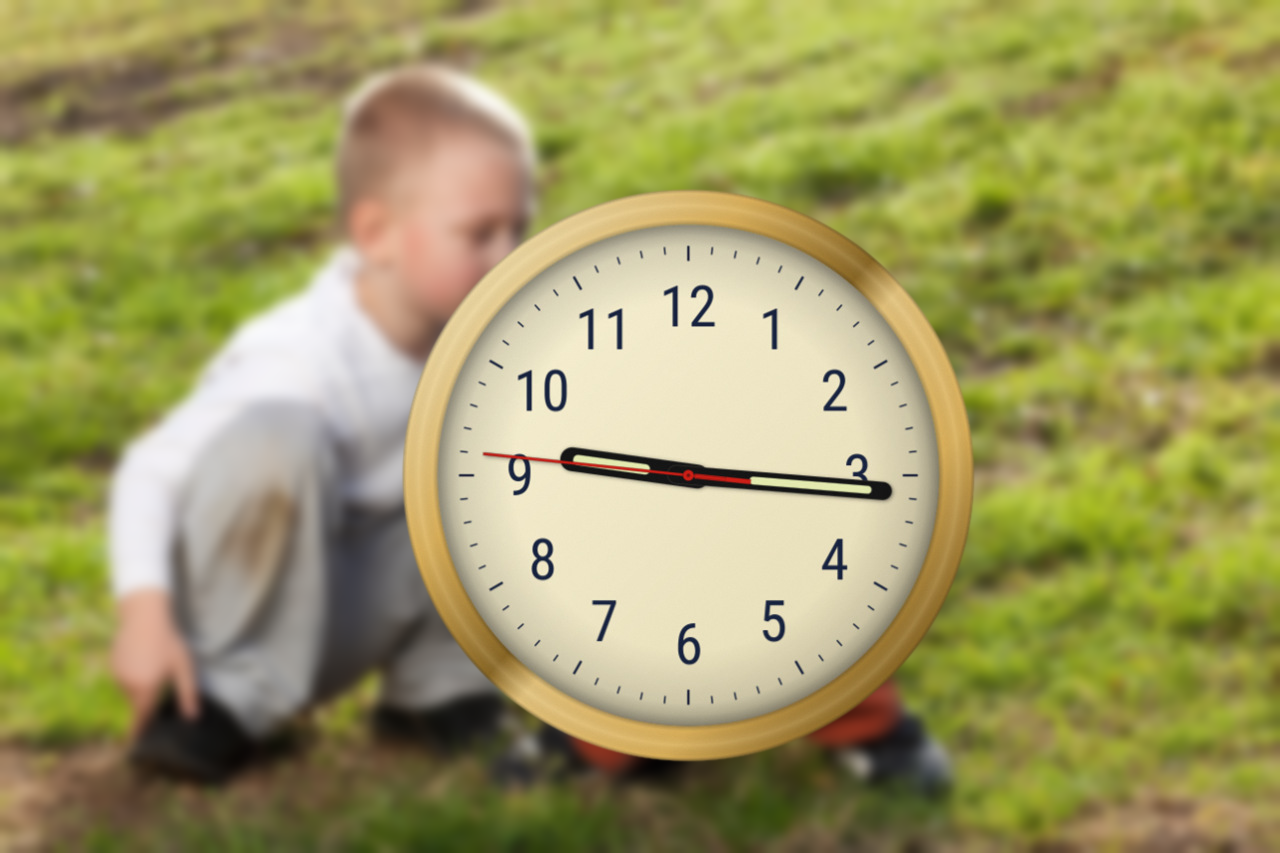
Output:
9 h 15 min 46 s
